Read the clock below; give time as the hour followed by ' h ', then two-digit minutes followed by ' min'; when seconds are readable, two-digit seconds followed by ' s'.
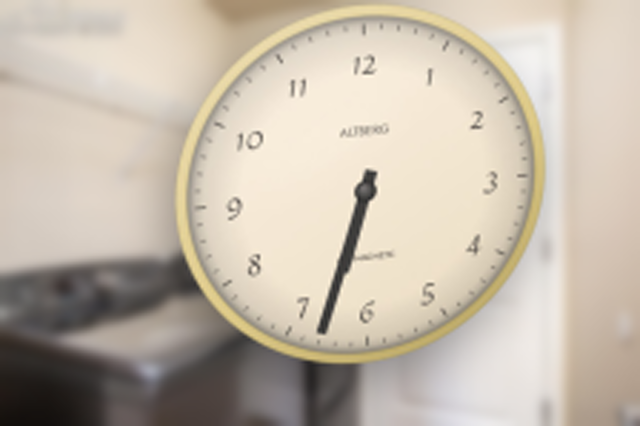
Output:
6 h 33 min
